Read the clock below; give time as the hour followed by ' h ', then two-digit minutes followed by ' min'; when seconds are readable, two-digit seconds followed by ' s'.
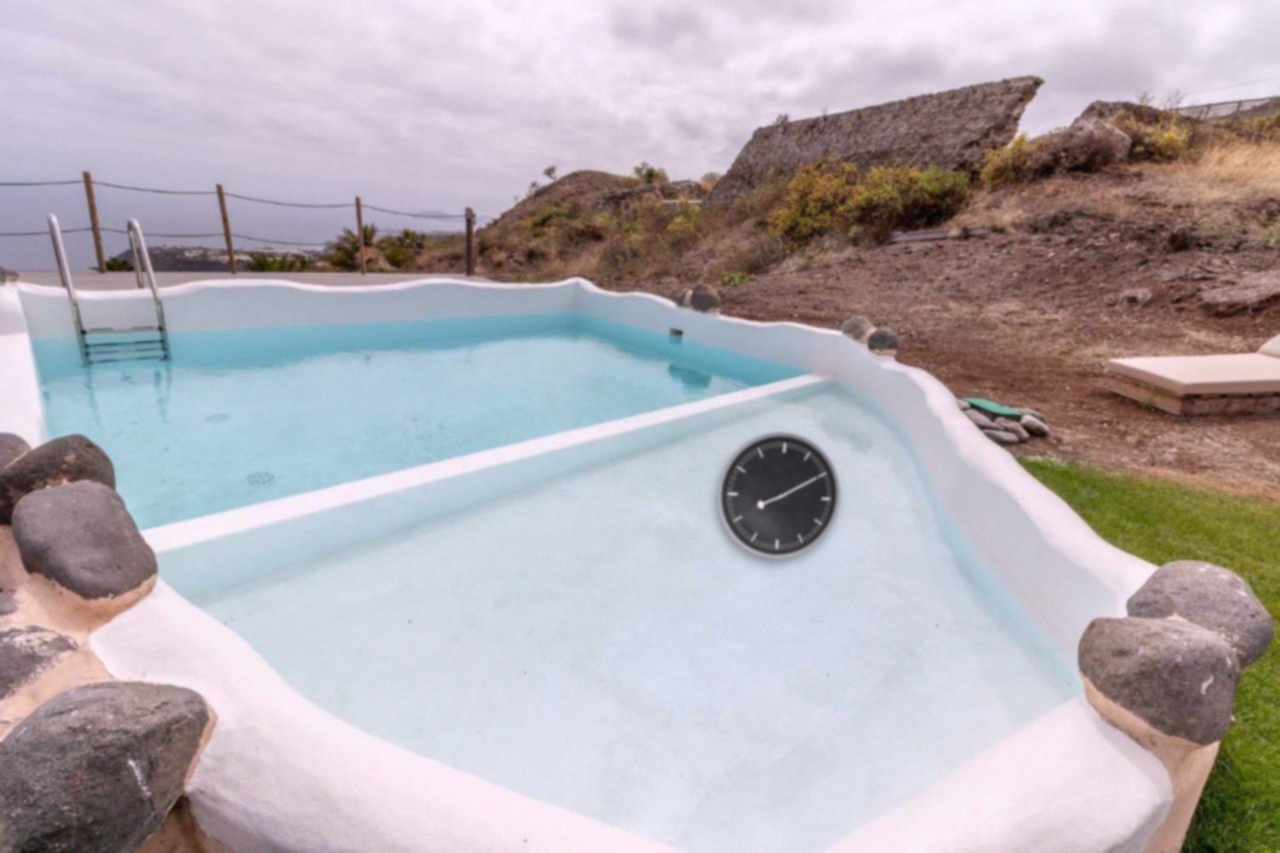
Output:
8 h 10 min
